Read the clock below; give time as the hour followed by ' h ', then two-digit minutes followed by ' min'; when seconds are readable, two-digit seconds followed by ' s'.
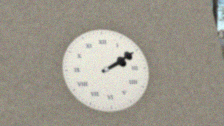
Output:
2 h 10 min
